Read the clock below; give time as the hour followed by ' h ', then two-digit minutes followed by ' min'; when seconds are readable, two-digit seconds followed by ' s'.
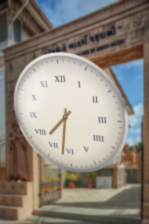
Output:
7 h 32 min
